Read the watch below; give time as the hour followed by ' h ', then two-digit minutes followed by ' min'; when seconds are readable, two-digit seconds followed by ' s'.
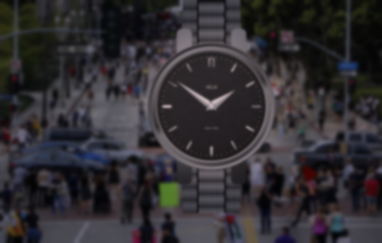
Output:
1 h 51 min
